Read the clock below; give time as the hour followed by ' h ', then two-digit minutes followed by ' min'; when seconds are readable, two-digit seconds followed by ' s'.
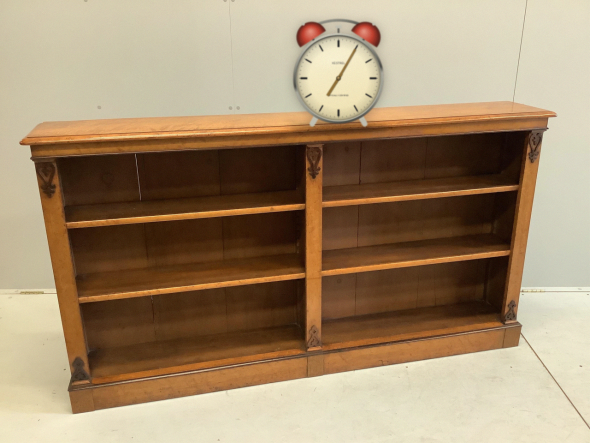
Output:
7 h 05 min
